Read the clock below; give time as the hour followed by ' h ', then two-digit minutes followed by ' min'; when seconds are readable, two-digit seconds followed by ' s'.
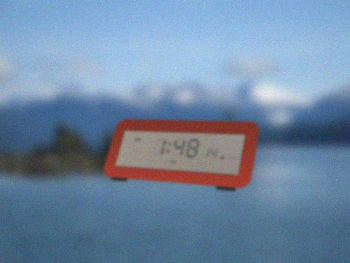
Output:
1 h 48 min
